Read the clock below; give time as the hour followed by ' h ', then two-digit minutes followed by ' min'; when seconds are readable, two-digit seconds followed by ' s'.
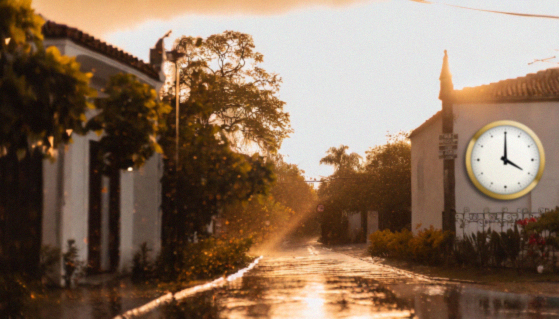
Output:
4 h 00 min
